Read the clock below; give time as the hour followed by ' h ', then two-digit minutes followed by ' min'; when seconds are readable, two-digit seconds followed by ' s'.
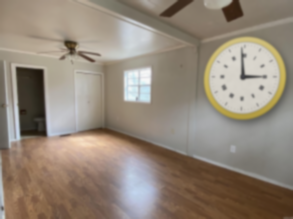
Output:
2 h 59 min
